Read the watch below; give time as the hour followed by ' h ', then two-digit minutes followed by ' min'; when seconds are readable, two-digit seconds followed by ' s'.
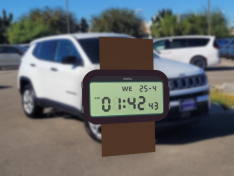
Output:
1 h 42 min 43 s
